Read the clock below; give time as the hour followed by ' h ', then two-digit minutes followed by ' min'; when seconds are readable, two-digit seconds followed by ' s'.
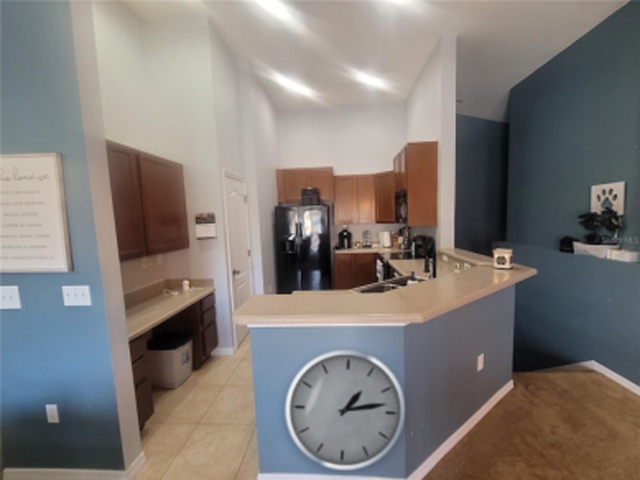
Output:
1 h 13 min
